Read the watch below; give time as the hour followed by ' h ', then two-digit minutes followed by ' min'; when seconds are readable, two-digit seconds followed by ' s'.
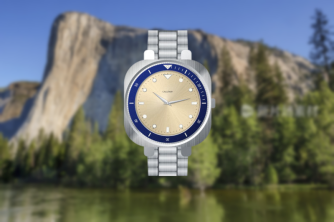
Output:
10 h 13 min
